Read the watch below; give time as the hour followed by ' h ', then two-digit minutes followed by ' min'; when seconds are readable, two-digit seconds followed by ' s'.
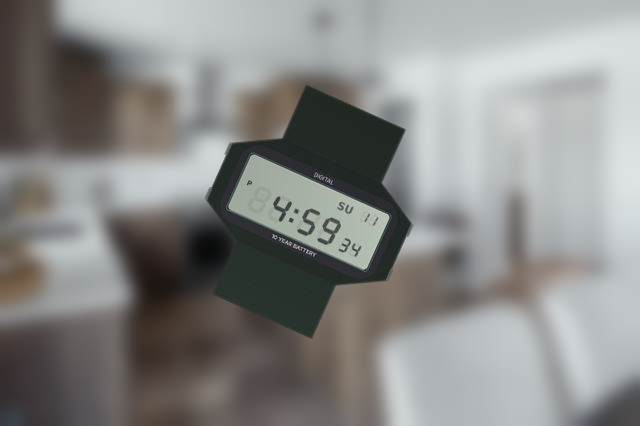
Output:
4 h 59 min 34 s
